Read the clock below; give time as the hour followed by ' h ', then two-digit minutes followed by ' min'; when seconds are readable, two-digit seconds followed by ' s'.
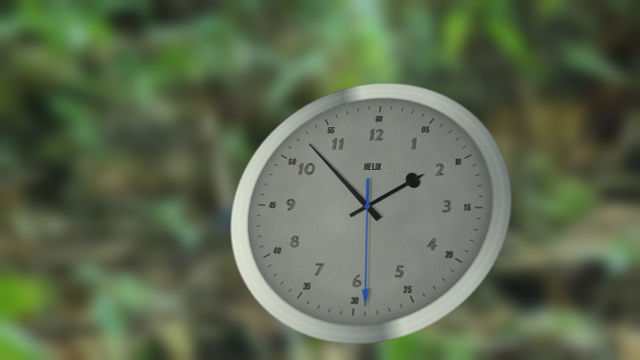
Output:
1 h 52 min 29 s
